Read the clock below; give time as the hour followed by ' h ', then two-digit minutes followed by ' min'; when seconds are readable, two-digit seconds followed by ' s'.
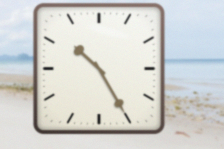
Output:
10 h 25 min
